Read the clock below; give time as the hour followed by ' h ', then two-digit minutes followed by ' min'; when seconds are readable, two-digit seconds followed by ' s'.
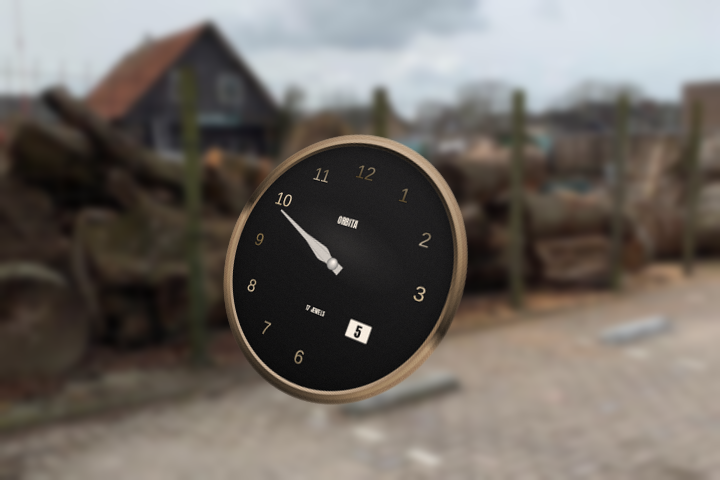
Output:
9 h 49 min
